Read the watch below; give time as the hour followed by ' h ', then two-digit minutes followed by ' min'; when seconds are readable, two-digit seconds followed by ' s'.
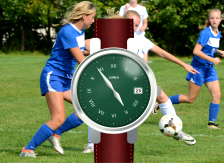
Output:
4 h 54 min
